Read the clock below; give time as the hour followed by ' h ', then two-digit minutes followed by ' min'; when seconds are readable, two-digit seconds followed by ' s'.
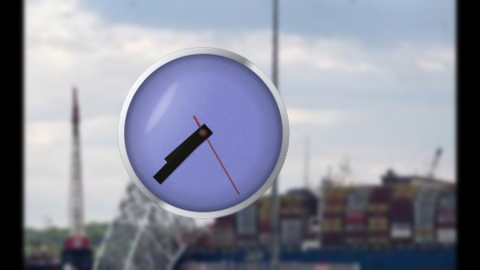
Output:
7 h 37 min 25 s
